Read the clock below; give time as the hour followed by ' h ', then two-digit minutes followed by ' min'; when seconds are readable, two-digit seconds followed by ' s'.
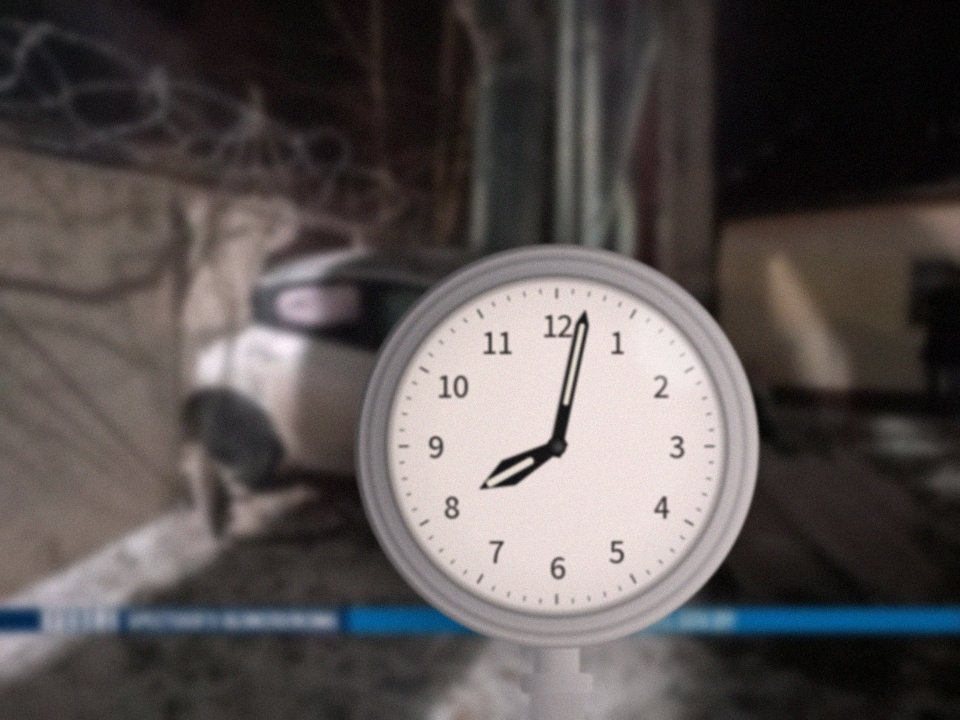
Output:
8 h 02 min
